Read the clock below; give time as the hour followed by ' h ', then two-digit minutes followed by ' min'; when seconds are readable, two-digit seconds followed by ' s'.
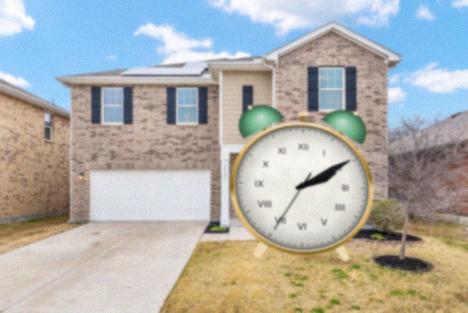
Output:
2 h 09 min 35 s
